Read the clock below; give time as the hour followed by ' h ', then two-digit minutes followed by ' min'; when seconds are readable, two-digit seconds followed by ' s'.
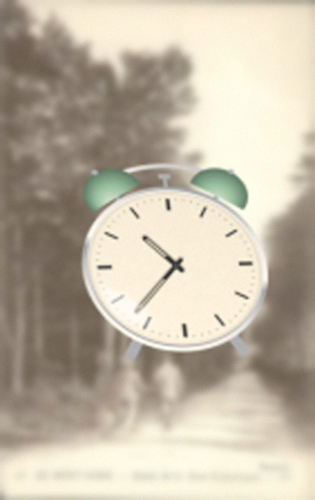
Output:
10 h 37 min
